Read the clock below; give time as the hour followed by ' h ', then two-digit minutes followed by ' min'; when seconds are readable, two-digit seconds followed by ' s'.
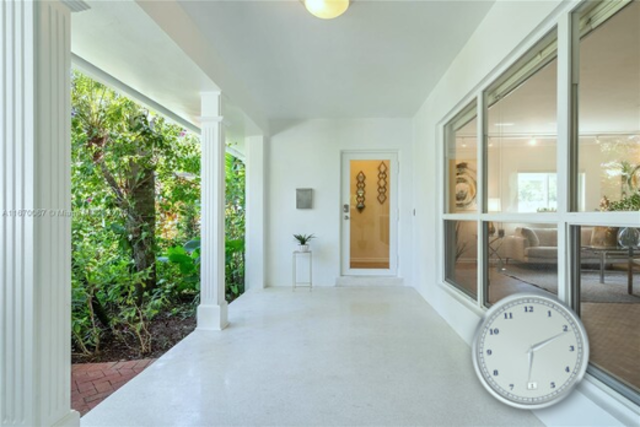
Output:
6 h 11 min
